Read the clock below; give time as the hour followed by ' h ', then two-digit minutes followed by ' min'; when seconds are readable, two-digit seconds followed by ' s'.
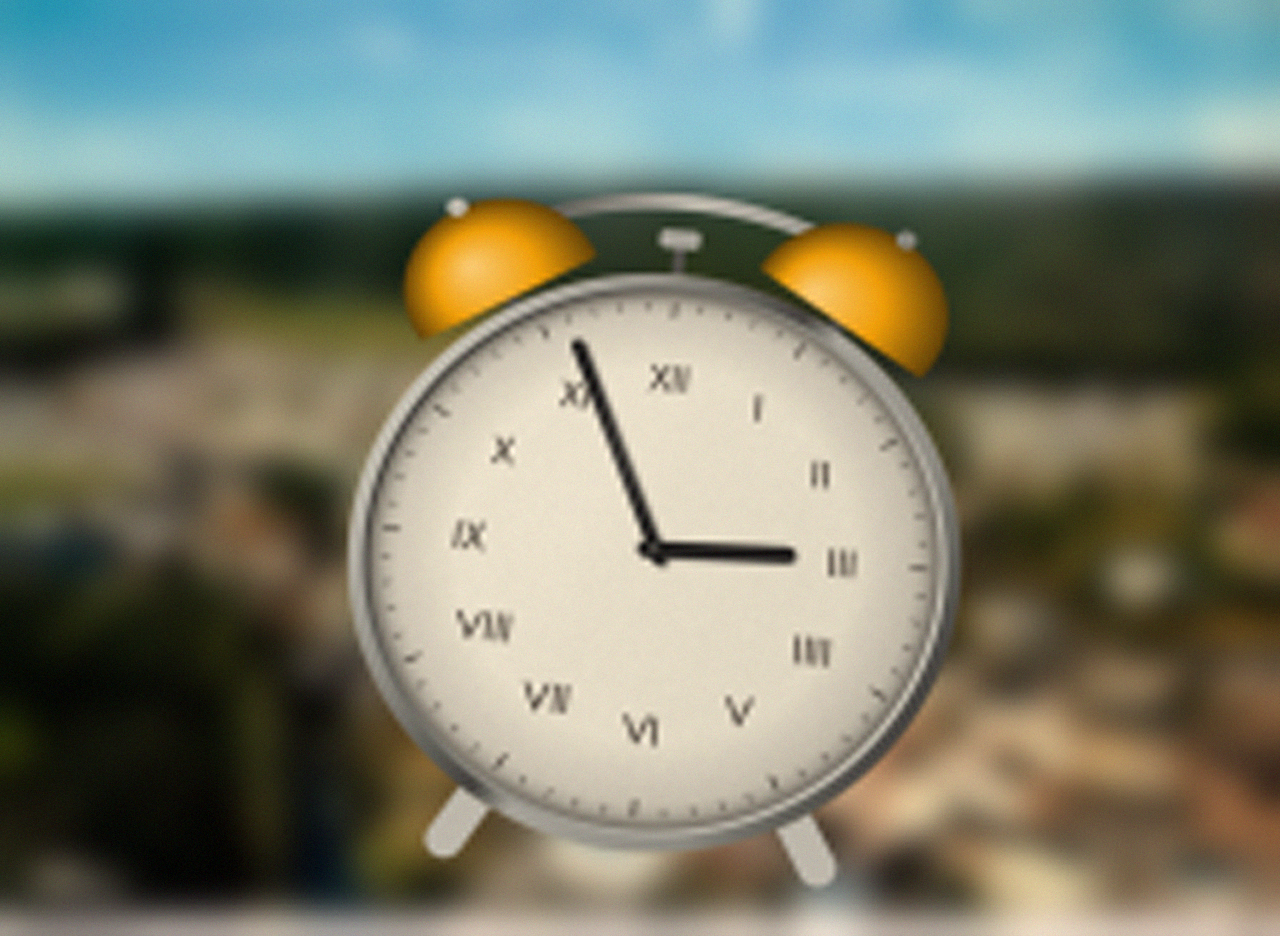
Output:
2 h 56 min
